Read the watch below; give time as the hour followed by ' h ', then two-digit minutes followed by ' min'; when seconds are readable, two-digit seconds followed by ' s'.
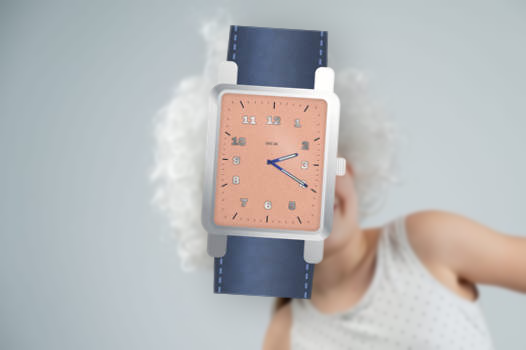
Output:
2 h 20 min
